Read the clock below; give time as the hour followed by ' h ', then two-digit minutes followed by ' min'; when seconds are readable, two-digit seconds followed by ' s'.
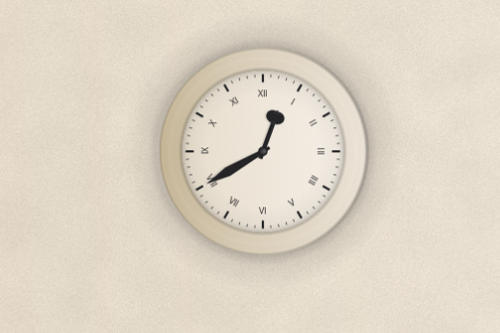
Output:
12 h 40 min
